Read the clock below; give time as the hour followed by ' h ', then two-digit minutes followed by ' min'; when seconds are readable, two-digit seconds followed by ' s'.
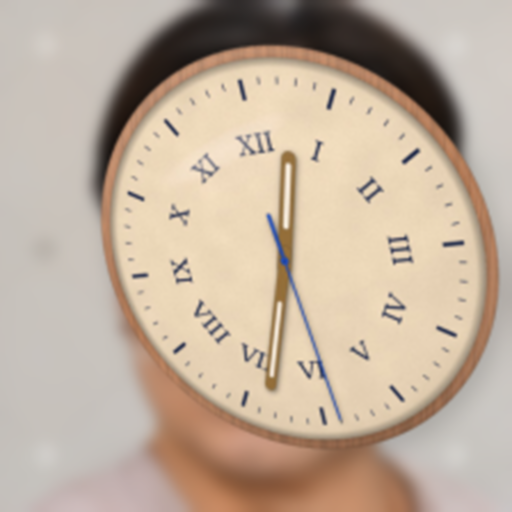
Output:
12 h 33 min 29 s
